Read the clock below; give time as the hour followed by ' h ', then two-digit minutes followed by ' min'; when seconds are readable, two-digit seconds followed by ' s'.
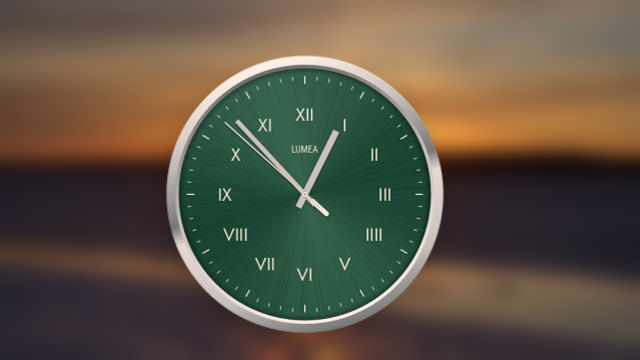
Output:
12 h 52 min 52 s
